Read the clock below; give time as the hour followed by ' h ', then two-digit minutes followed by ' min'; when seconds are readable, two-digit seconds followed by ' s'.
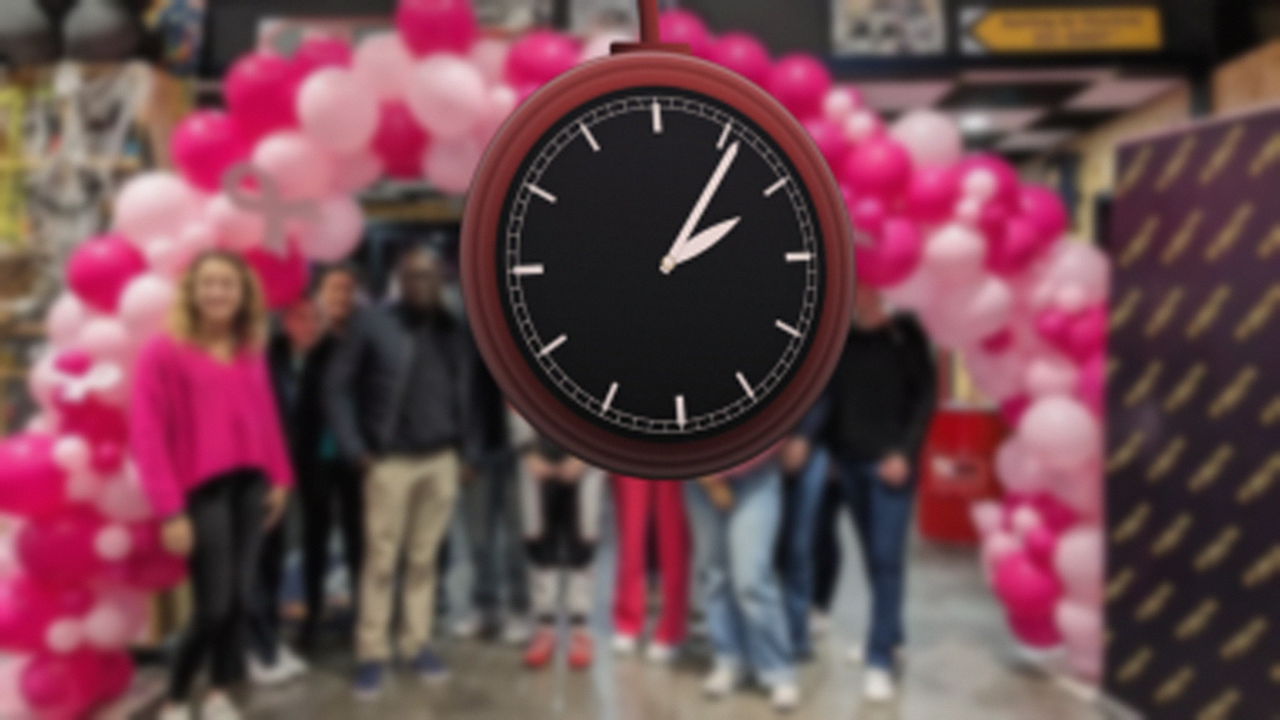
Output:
2 h 06 min
